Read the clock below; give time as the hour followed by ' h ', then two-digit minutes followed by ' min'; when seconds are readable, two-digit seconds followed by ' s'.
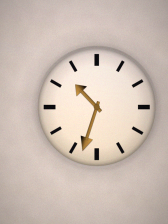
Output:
10 h 33 min
